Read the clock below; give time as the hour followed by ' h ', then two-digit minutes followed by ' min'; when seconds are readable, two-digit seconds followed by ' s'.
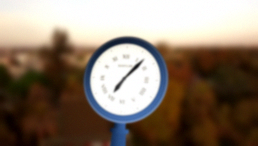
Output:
7 h 07 min
